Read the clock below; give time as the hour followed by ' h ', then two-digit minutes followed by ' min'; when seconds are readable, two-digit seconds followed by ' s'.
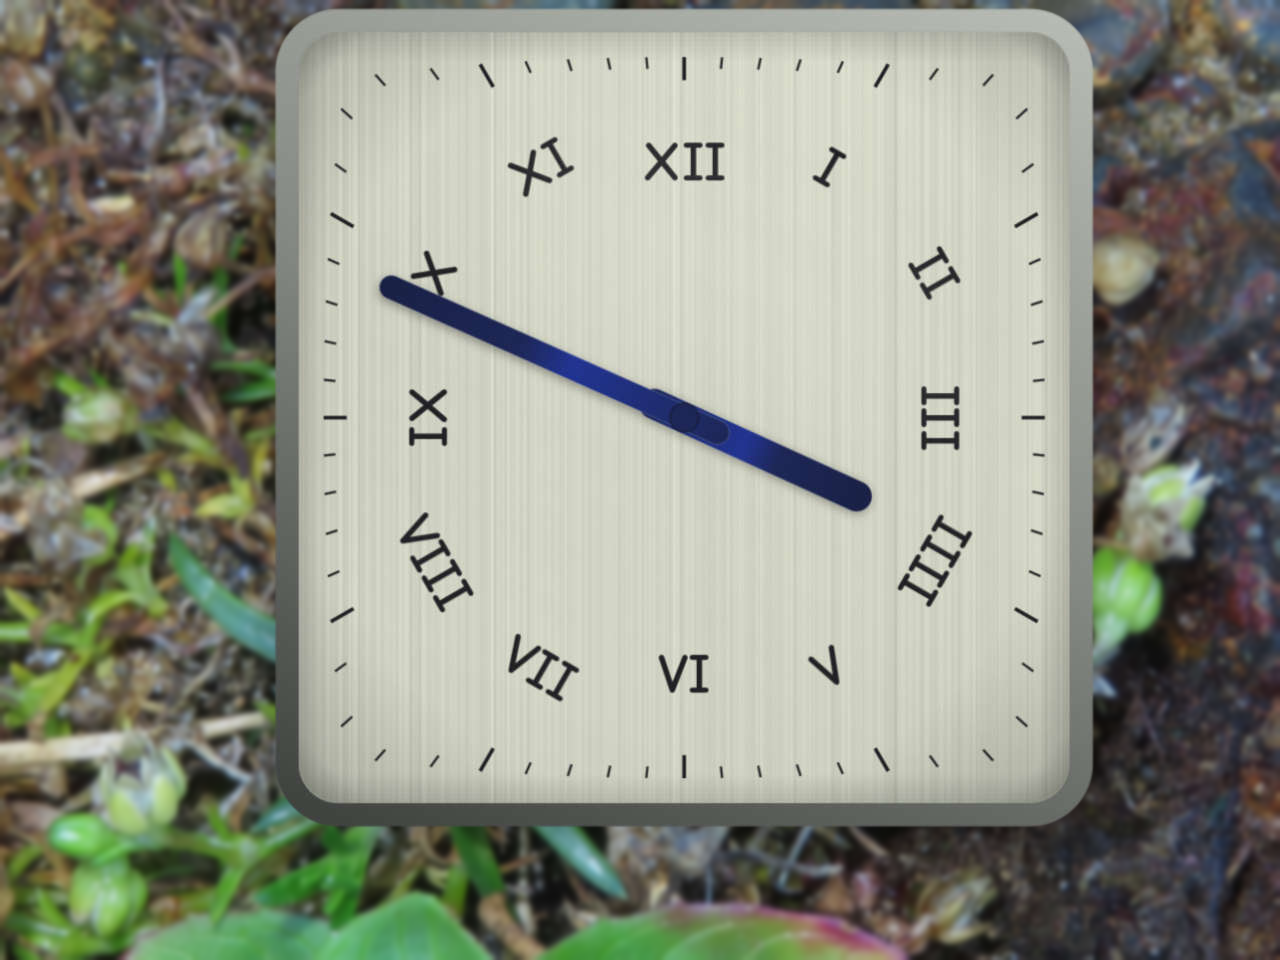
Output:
3 h 49 min
